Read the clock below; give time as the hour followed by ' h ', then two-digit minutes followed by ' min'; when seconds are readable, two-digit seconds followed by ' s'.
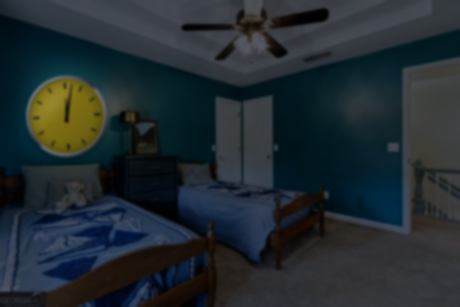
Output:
12 h 02 min
